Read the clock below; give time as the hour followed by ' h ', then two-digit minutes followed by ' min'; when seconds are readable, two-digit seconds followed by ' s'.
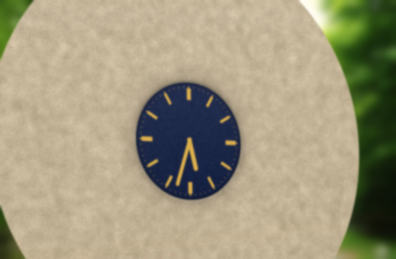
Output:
5 h 33 min
